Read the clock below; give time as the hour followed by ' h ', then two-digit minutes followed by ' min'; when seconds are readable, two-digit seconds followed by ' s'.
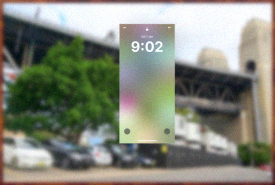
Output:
9 h 02 min
